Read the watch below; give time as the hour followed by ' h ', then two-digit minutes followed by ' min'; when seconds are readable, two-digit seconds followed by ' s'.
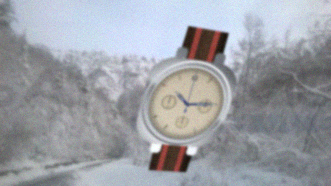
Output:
10 h 14 min
